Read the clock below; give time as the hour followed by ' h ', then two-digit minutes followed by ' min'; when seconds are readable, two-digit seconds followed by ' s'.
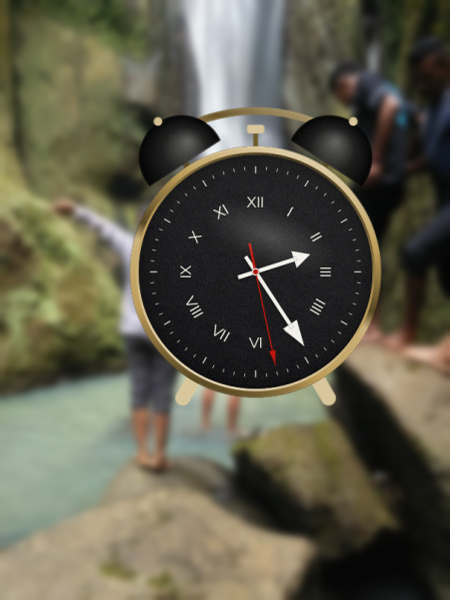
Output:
2 h 24 min 28 s
